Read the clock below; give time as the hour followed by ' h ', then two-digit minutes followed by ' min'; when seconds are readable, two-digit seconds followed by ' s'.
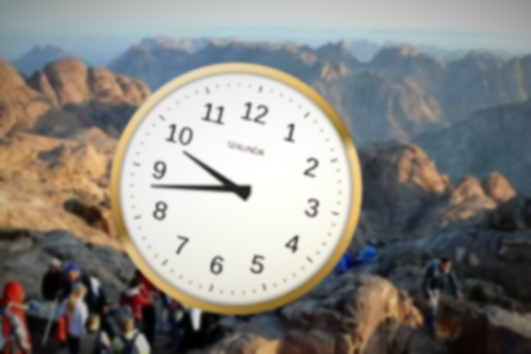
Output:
9 h 43 min
